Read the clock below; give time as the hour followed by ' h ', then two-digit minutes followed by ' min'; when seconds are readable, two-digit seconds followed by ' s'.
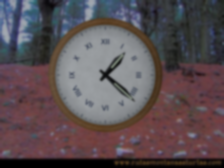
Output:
1 h 22 min
